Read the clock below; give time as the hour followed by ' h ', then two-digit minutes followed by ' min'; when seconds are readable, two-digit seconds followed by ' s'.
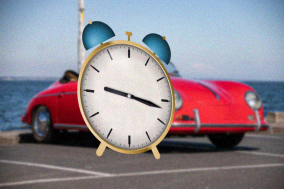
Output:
9 h 17 min
